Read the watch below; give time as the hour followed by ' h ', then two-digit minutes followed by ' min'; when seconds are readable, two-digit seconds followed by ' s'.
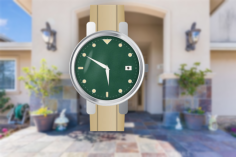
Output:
5 h 50 min
